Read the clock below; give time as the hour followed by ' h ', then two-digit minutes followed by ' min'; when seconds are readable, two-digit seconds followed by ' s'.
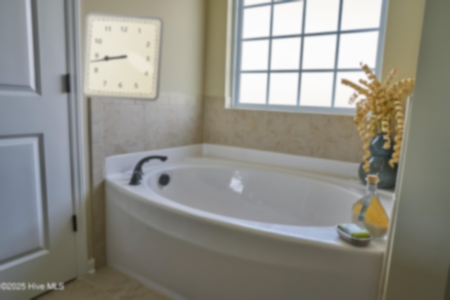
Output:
8 h 43 min
